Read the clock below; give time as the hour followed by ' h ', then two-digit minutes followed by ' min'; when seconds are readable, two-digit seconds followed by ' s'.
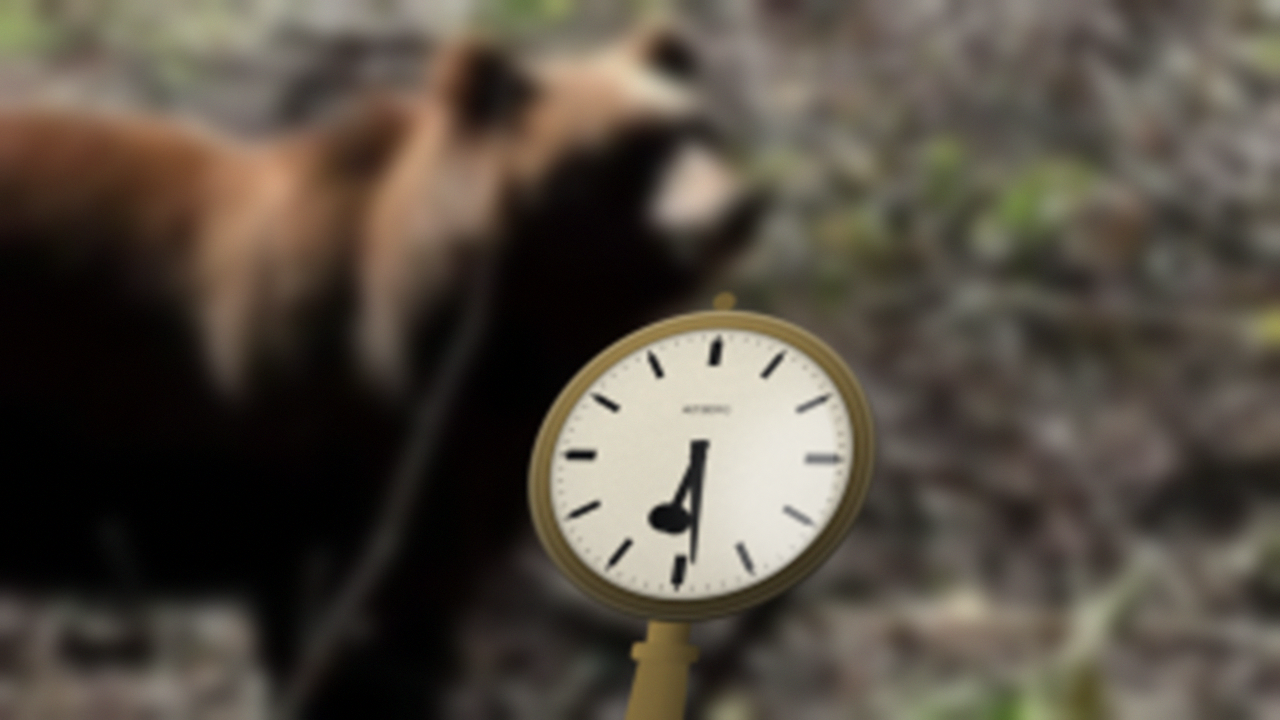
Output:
6 h 29 min
